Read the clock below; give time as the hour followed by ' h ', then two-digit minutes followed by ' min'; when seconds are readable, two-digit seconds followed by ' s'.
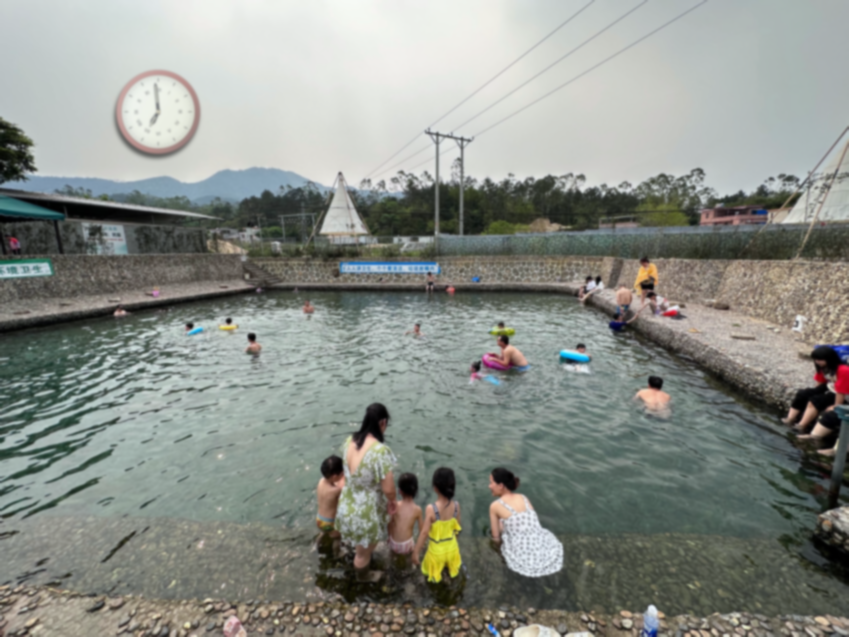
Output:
6 h 59 min
